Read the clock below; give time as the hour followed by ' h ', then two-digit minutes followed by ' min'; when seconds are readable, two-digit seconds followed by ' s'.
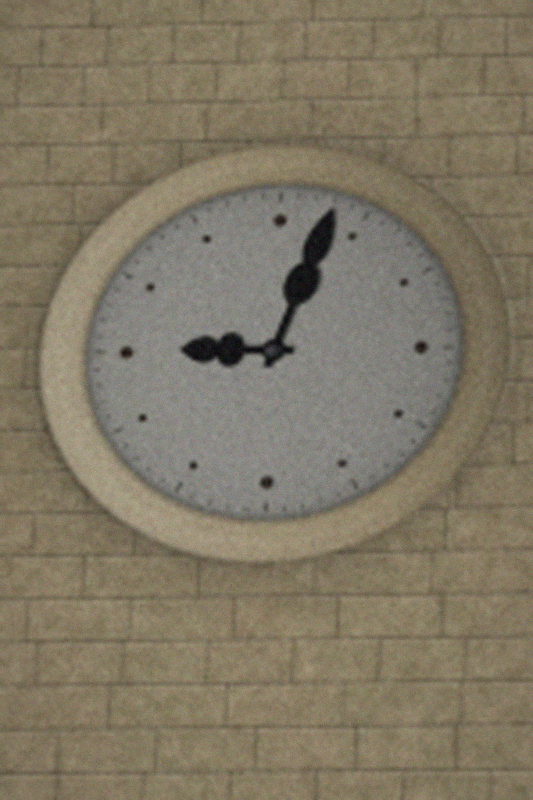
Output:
9 h 03 min
